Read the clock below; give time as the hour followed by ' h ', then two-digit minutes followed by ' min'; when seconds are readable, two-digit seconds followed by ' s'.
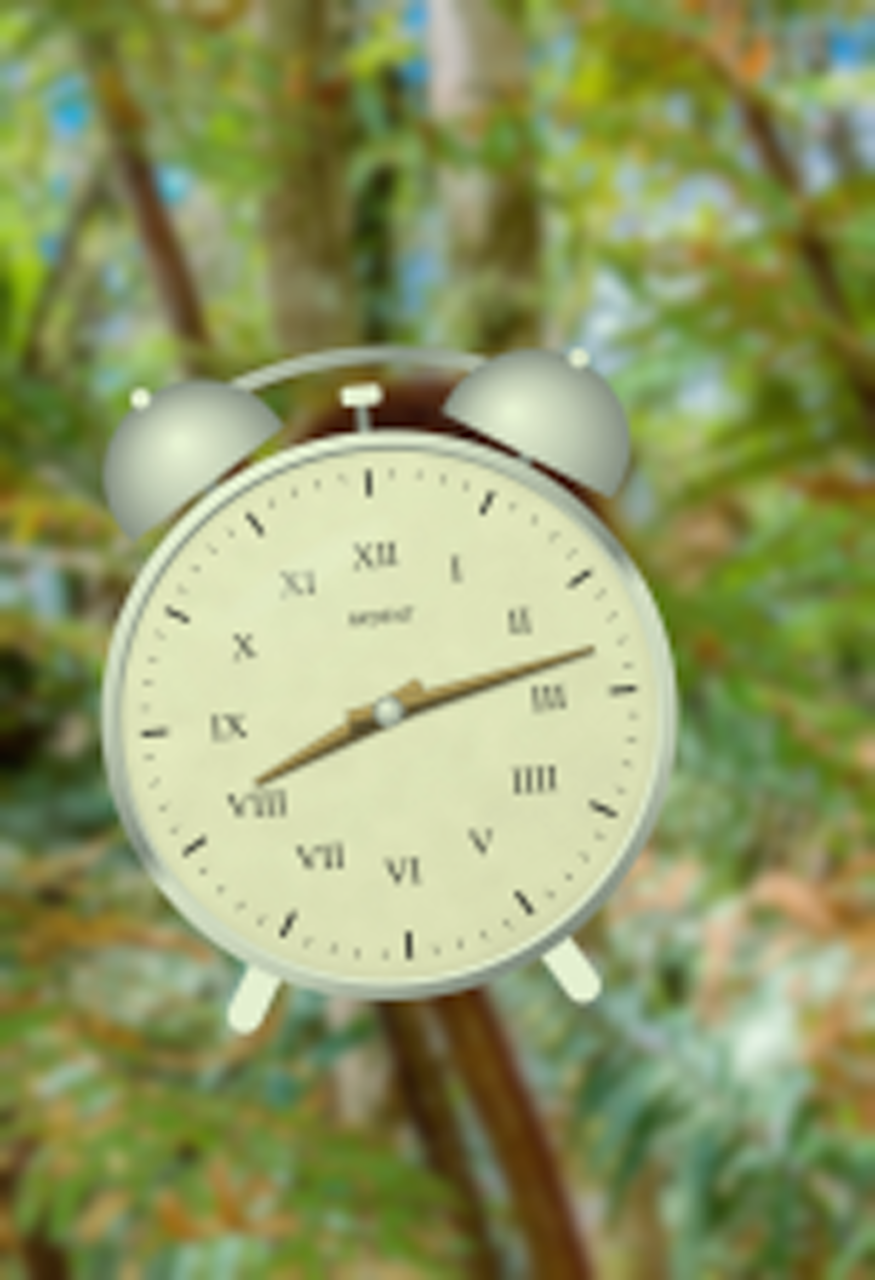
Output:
8 h 13 min
